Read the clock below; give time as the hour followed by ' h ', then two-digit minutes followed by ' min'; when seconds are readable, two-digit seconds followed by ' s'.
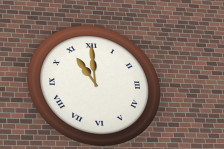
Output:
11 h 00 min
